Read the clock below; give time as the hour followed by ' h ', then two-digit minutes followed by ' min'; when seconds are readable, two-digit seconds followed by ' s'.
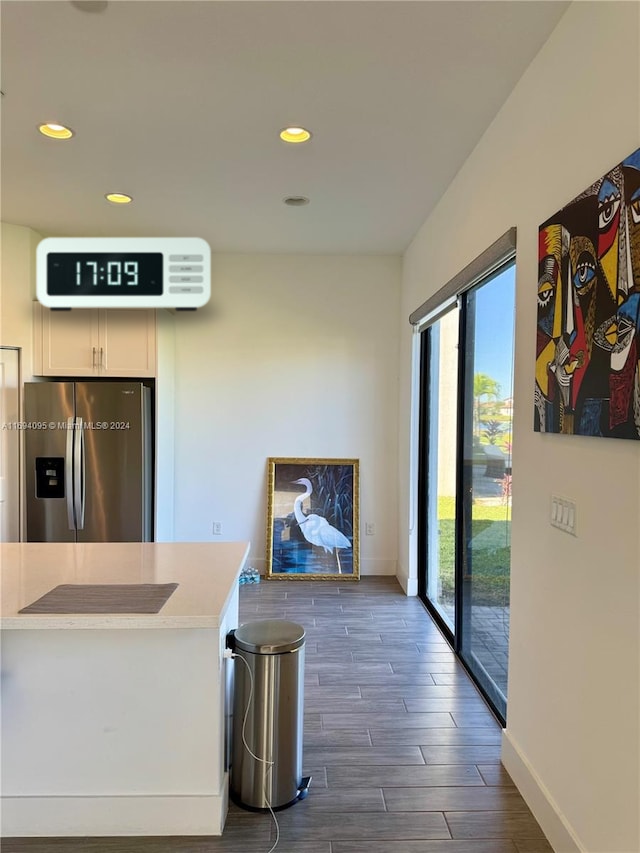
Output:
17 h 09 min
